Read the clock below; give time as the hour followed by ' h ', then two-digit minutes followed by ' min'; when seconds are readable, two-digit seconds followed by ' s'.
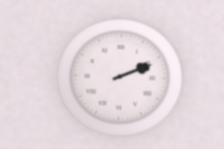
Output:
2 h 11 min
